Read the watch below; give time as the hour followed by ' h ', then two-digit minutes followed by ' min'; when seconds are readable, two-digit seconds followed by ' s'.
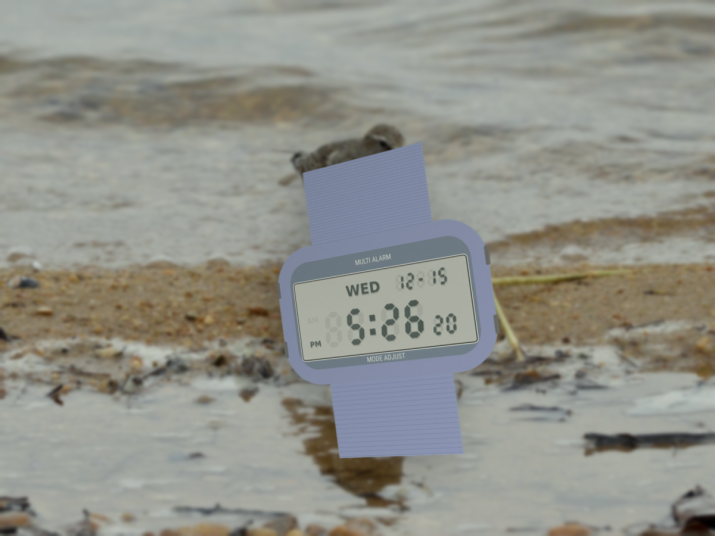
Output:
5 h 26 min 20 s
